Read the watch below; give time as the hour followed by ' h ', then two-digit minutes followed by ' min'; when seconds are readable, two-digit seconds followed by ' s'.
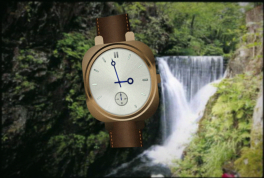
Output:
2 h 58 min
